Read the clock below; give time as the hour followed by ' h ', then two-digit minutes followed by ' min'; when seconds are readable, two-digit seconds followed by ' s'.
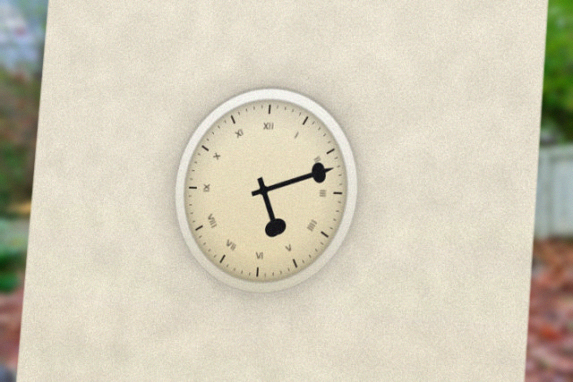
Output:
5 h 12 min
